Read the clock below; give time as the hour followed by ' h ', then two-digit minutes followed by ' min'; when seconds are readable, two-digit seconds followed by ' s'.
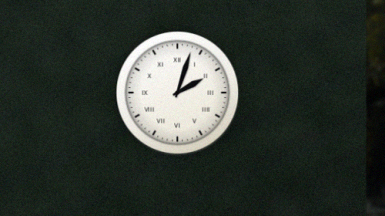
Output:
2 h 03 min
